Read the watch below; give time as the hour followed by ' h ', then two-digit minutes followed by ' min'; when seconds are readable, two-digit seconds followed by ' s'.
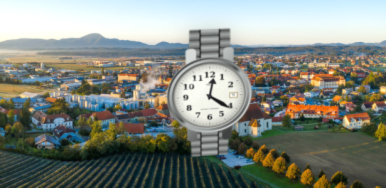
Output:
12 h 21 min
